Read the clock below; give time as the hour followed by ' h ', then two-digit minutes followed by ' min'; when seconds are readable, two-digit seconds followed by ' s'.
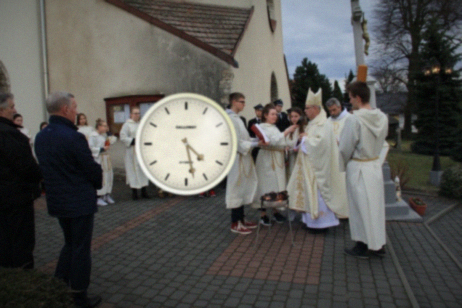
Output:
4 h 28 min
